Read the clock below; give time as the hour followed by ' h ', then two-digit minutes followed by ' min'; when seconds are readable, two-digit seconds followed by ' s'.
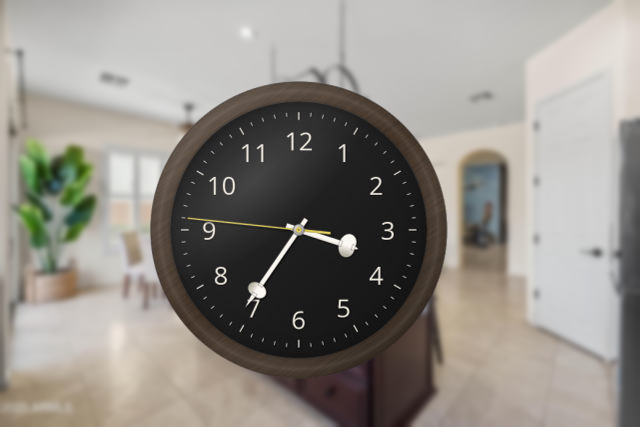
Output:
3 h 35 min 46 s
